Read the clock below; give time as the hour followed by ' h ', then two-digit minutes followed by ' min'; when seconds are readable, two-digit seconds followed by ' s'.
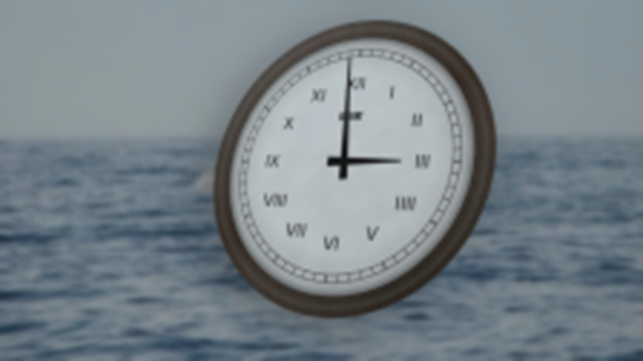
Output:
2 h 59 min
